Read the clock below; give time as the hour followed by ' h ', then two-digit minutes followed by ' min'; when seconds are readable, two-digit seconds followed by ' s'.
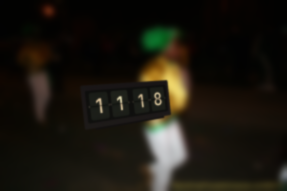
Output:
11 h 18 min
